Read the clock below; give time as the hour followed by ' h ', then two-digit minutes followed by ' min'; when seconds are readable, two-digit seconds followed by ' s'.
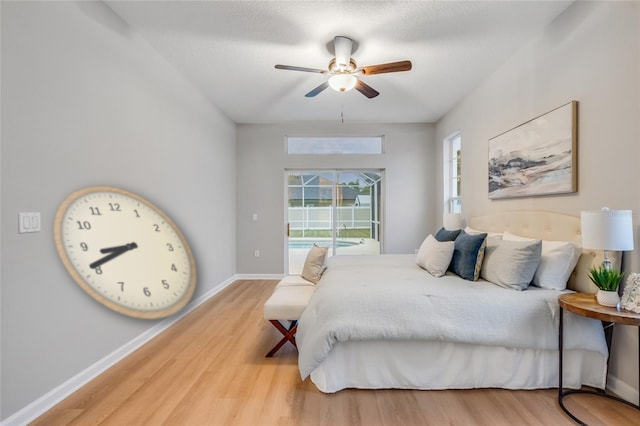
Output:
8 h 41 min
